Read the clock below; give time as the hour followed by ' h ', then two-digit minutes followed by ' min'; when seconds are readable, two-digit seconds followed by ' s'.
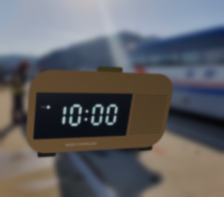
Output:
10 h 00 min
